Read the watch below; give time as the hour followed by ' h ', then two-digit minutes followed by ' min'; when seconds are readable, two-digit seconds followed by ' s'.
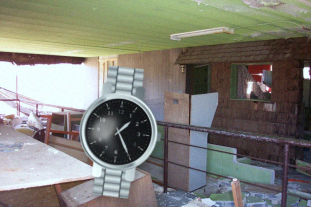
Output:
1 h 25 min
